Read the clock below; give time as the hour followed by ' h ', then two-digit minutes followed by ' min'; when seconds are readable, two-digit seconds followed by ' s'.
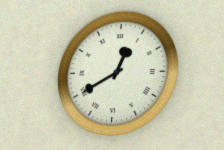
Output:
12 h 40 min
